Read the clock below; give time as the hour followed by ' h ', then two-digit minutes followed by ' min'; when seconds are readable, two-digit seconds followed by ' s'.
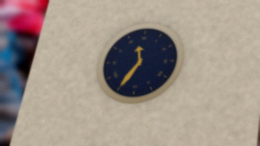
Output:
11 h 35 min
